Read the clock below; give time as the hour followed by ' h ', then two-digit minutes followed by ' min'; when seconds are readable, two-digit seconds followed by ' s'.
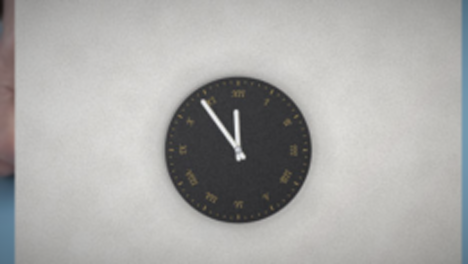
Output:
11 h 54 min
